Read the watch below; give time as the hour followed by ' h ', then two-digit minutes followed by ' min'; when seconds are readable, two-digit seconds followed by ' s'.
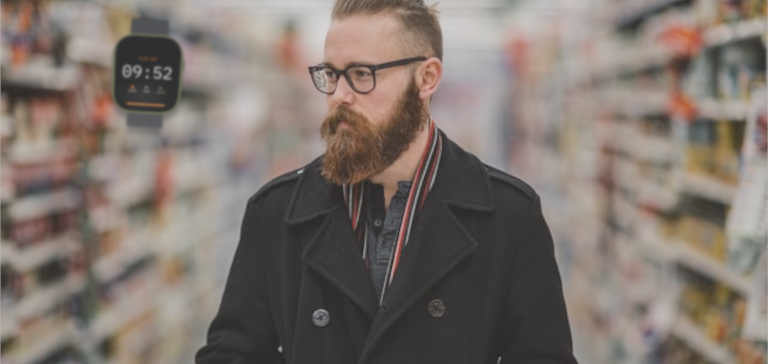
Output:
9 h 52 min
